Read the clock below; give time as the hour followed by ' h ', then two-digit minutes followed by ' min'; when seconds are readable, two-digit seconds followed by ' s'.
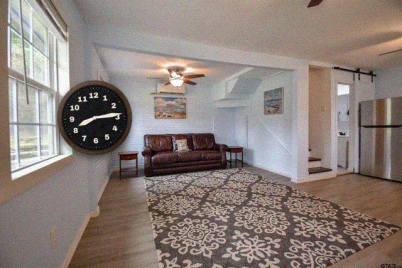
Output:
8 h 14 min
